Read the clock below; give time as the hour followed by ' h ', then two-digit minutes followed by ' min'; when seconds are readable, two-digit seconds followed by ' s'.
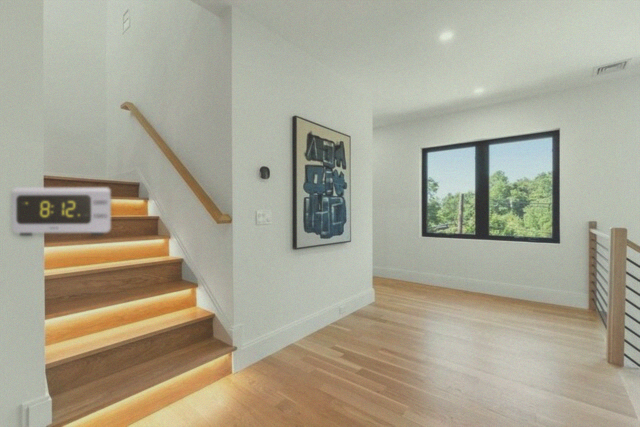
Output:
8 h 12 min
